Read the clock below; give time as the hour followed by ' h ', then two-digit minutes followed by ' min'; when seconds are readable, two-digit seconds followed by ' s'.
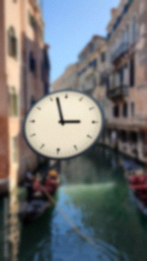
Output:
2 h 57 min
